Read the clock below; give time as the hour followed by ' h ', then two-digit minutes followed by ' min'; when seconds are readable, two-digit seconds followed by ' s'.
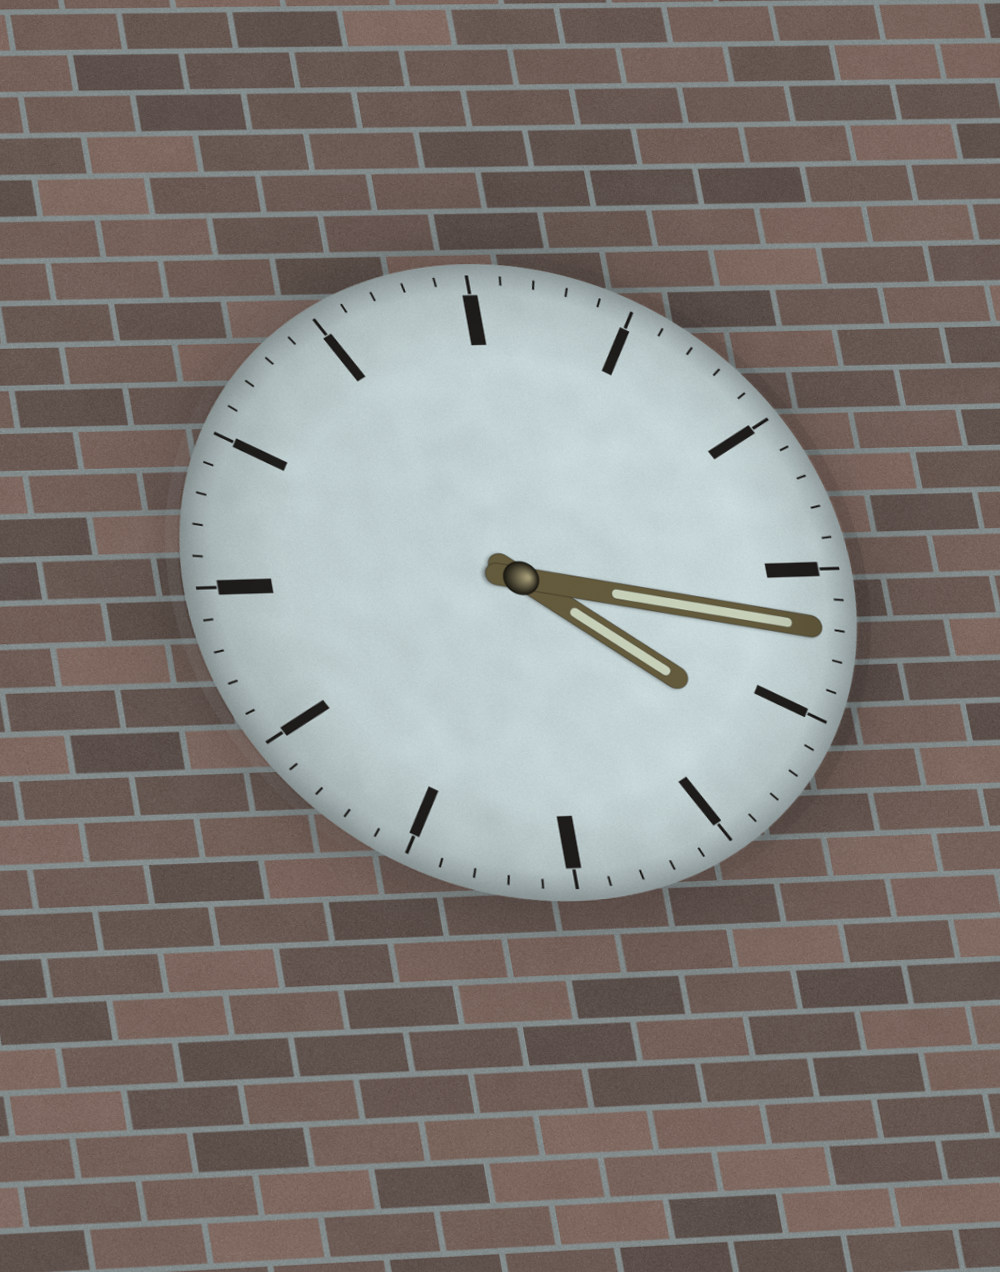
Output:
4 h 17 min
